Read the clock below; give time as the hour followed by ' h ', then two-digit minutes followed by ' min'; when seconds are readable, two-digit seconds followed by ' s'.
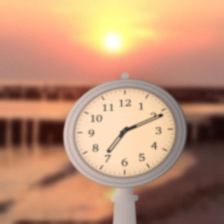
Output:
7 h 11 min
